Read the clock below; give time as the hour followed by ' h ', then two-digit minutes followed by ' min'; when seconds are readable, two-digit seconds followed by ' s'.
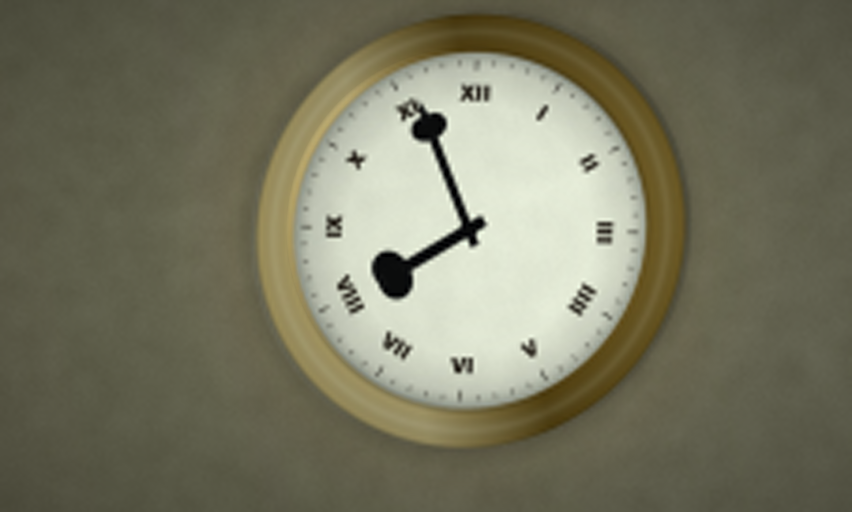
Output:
7 h 56 min
